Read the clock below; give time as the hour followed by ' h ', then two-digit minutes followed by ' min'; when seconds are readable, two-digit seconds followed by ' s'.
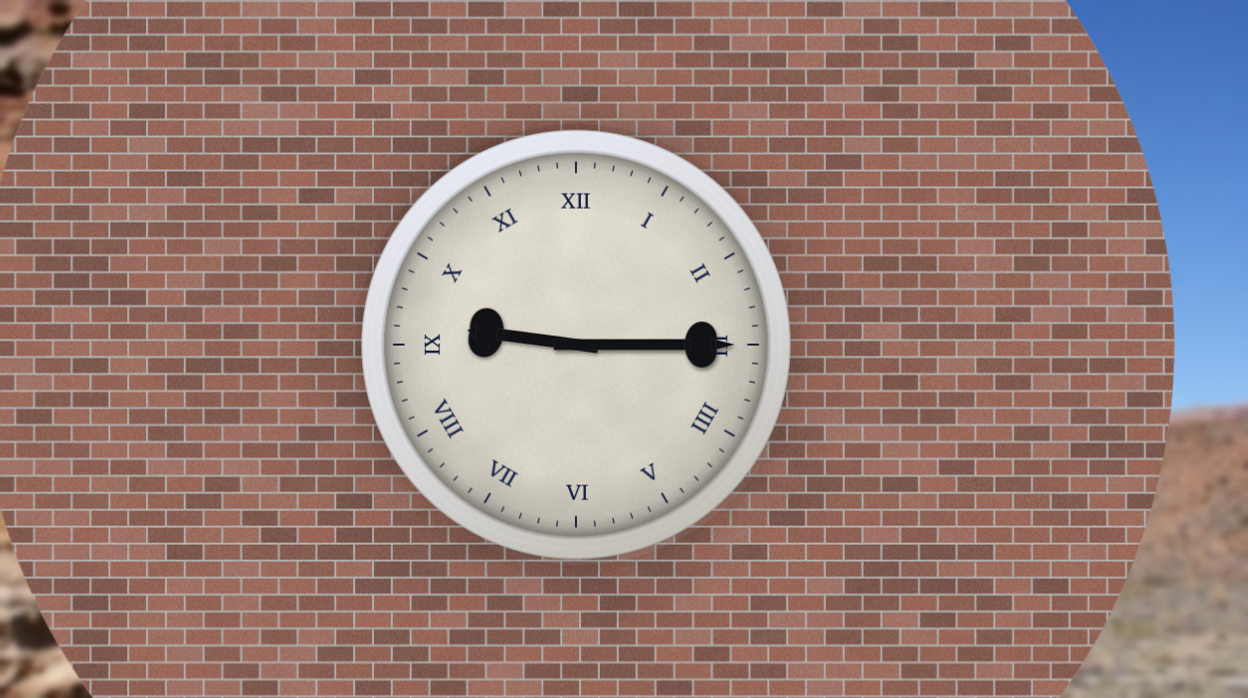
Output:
9 h 15 min
